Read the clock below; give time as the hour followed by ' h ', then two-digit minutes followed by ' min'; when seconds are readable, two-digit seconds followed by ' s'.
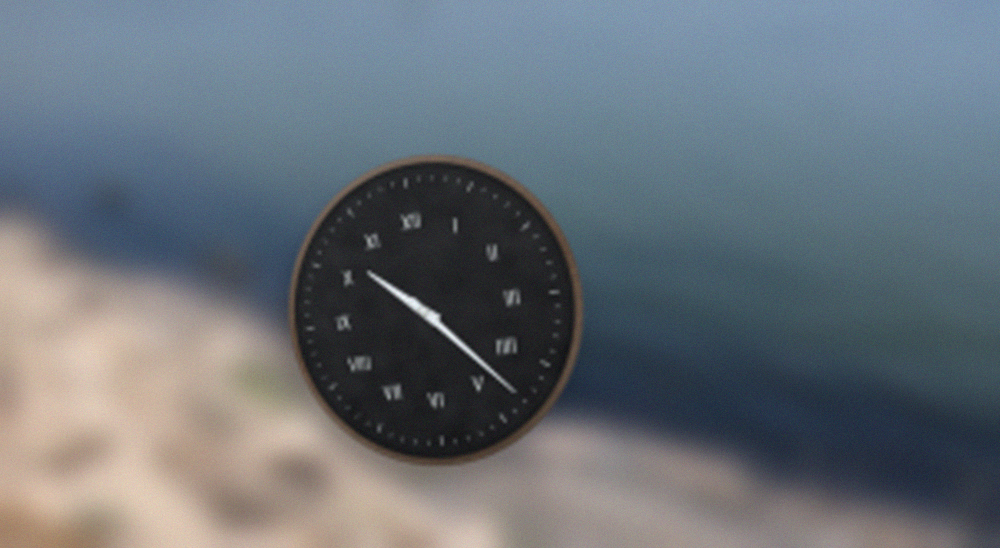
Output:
10 h 23 min
